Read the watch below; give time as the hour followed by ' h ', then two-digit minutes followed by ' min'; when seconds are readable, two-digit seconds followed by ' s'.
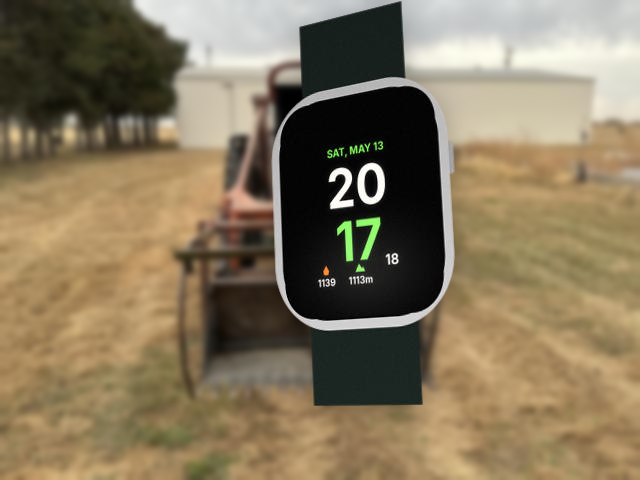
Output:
20 h 17 min 18 s
